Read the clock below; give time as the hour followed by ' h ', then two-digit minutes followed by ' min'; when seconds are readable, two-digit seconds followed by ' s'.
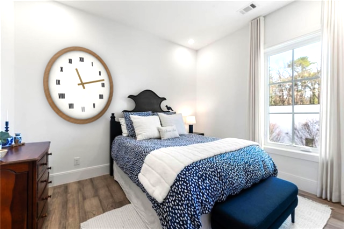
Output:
11 h 13 min
